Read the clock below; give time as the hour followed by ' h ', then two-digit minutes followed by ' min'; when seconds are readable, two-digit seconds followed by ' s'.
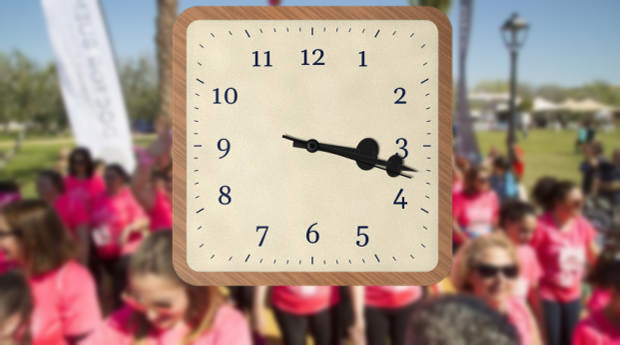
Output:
3 h 17 min 18 s
